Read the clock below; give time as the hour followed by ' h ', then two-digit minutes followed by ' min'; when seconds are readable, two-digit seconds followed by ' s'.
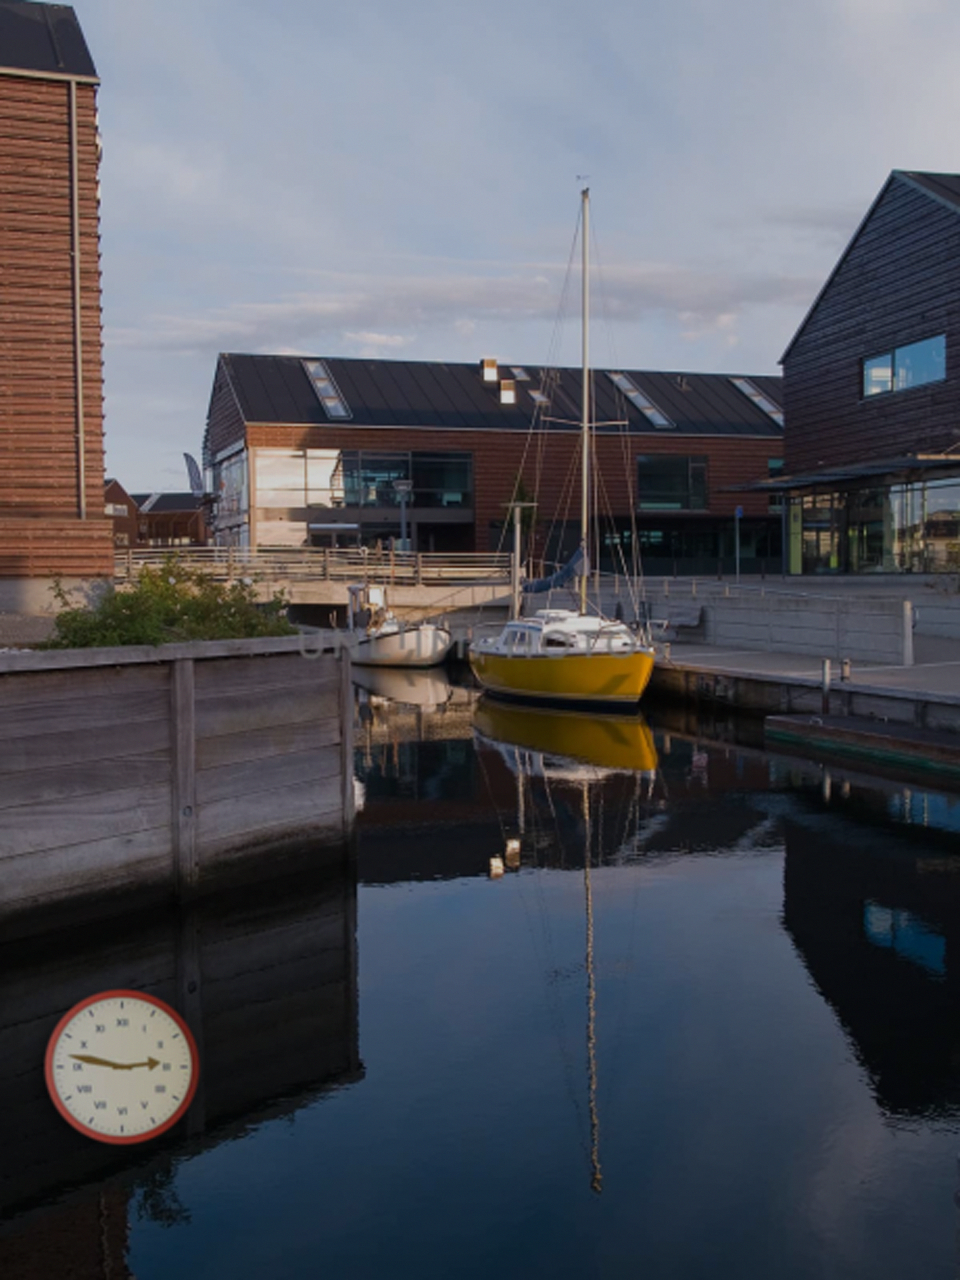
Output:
2 h 47 min
